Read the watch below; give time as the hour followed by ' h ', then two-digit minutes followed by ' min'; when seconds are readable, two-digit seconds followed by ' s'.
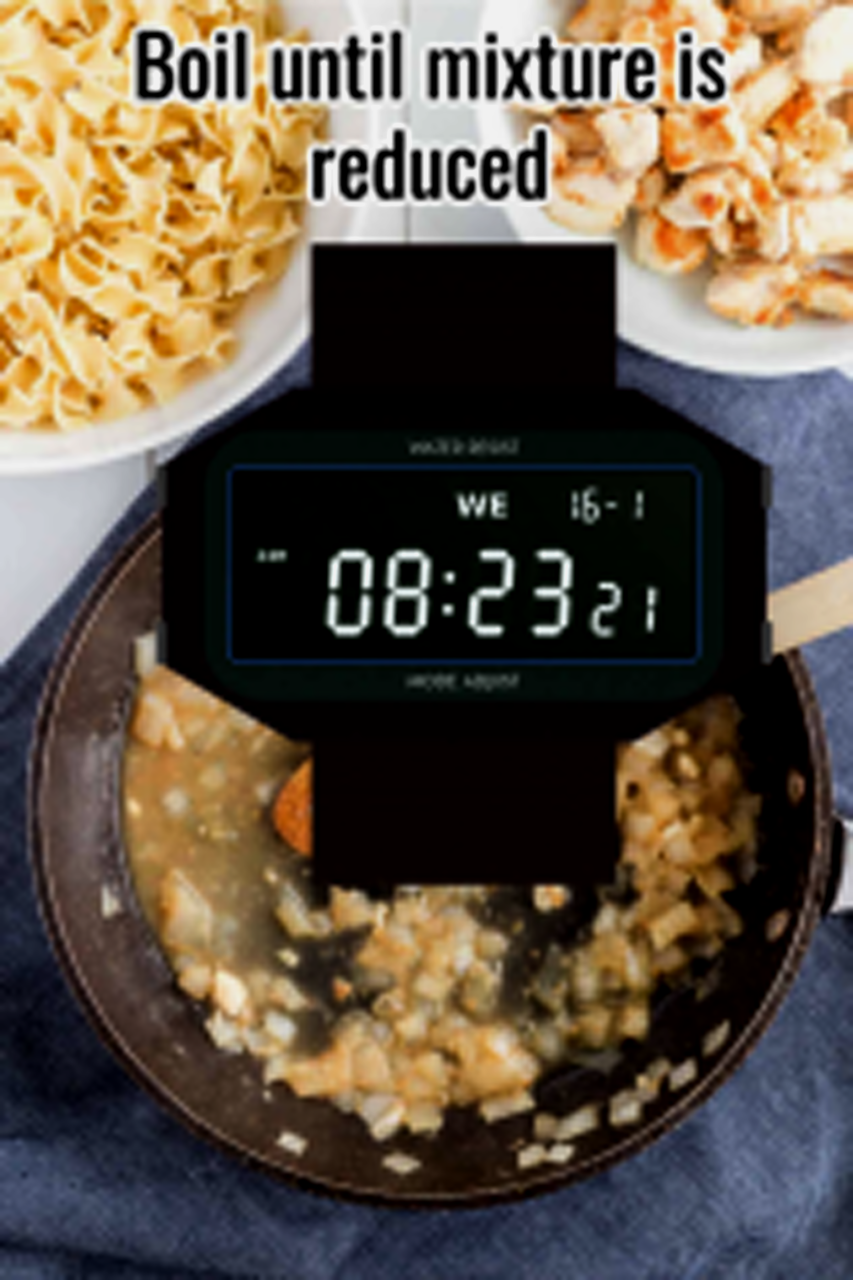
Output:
8 h 23 min 21 s
